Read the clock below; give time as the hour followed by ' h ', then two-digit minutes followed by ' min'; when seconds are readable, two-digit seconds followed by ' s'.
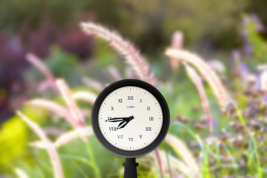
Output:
7 h 44 min
